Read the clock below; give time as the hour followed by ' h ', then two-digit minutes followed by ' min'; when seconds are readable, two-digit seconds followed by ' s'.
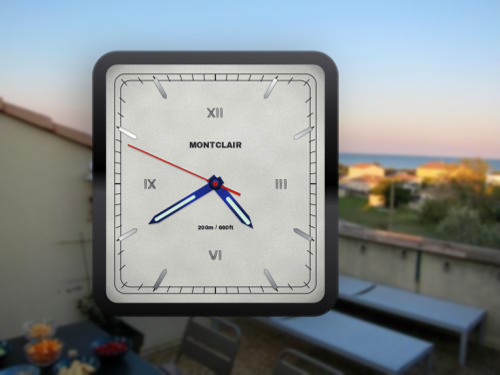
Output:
4 h 39 min 49 s
